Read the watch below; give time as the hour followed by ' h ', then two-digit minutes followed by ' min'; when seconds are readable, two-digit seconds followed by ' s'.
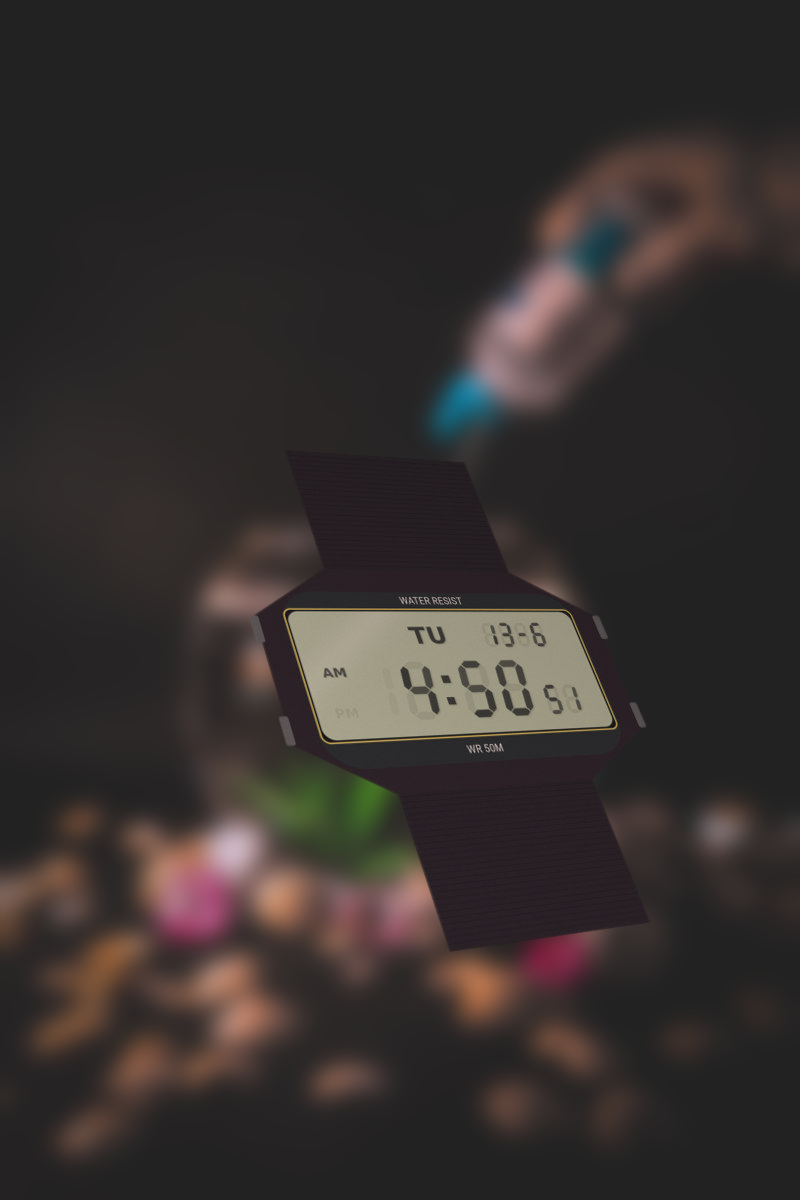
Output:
4 h 50 min 51 s
